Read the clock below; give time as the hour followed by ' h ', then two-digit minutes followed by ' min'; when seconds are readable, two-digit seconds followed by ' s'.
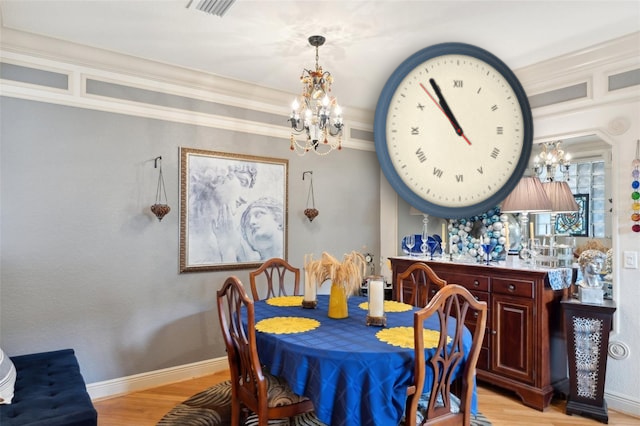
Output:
10 h 54 min 53 s
